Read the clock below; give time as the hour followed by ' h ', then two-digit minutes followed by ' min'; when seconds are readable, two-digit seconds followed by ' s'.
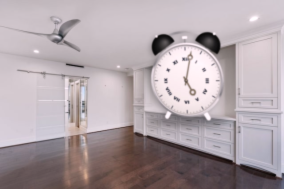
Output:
5 h 02 min
